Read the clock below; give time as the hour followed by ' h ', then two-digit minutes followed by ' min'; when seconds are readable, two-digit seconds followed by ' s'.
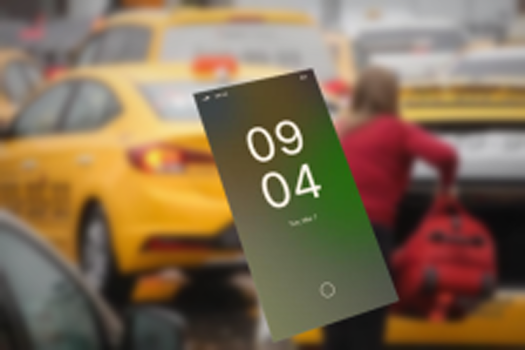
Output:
9 h 04 min
